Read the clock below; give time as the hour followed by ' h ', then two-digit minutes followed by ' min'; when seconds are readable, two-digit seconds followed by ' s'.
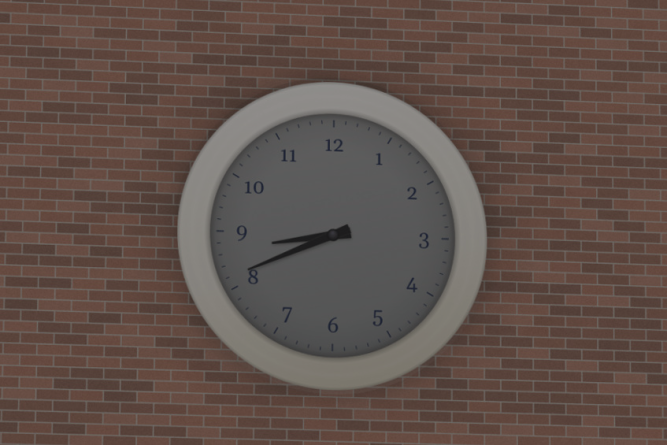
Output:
8 h 41 min
